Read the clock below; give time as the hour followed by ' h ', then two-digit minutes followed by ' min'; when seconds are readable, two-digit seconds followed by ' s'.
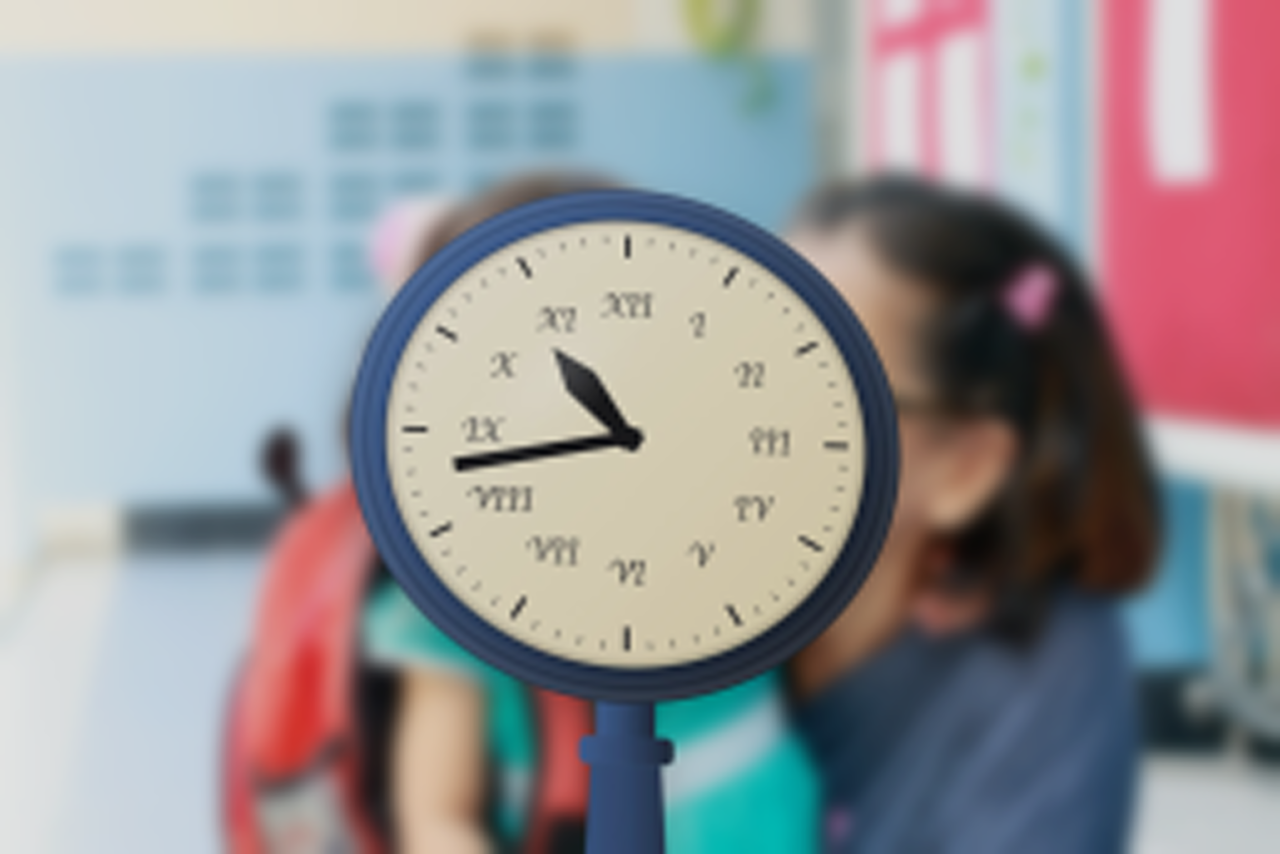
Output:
10 h 43 min
